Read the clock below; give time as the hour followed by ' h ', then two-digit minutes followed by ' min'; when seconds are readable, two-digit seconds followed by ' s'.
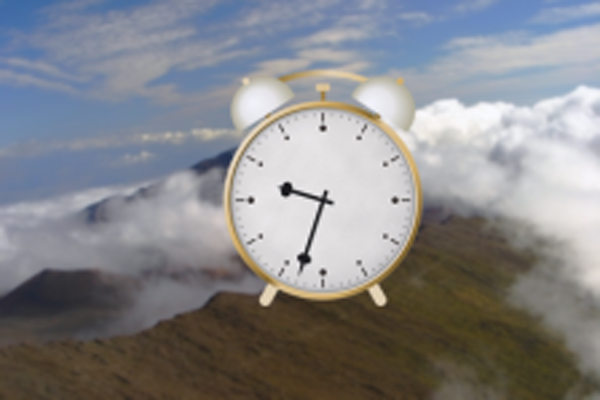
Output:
9 h 33 min
